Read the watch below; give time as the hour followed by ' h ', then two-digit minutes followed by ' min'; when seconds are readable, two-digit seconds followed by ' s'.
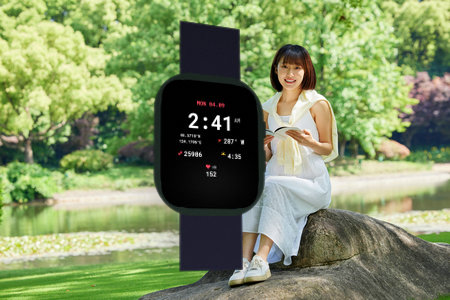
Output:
2 h 41 min
